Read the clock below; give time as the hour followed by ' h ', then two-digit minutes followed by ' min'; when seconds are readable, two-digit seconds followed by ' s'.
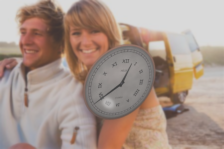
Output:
12 h 39 min
